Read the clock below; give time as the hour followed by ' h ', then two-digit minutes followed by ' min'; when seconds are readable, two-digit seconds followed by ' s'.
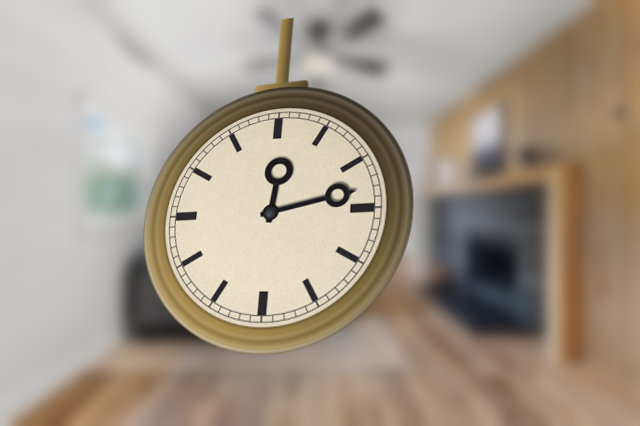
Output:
12 h 13 min
